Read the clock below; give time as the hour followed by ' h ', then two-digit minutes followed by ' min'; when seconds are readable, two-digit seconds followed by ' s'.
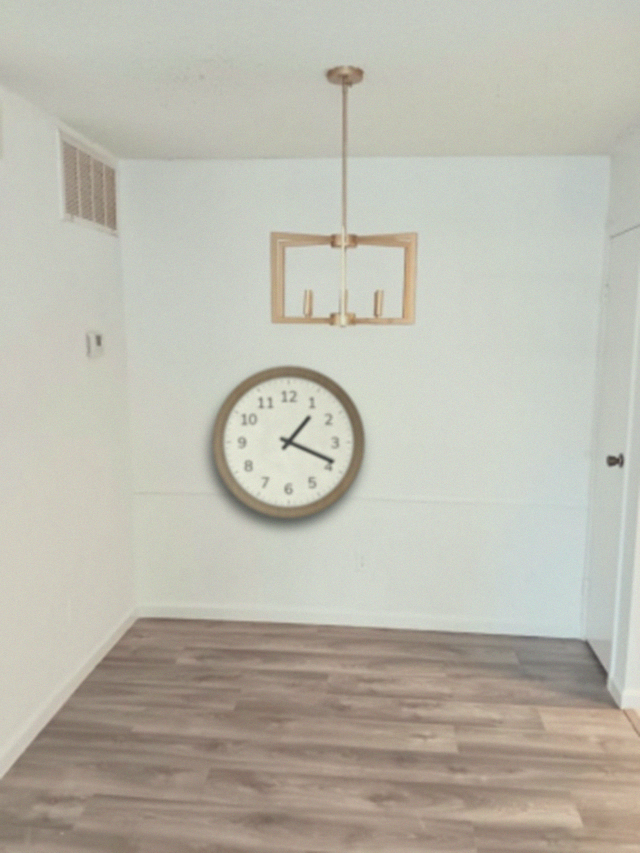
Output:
1 h 19 min
